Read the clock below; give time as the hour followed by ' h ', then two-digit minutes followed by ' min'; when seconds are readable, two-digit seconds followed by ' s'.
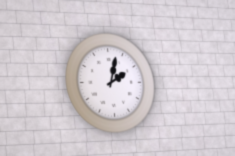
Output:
2 h 03 min
